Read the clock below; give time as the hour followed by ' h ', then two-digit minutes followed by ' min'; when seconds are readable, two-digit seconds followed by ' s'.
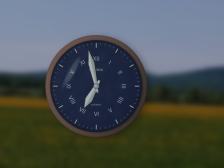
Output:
6 h 58 min
